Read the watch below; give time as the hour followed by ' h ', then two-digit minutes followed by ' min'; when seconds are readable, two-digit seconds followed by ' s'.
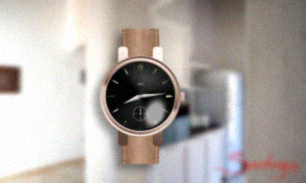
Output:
8 h 14 min
